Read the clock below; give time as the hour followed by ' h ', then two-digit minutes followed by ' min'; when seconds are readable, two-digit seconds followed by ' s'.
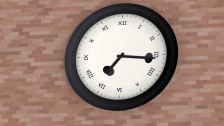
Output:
7 h 16 min
